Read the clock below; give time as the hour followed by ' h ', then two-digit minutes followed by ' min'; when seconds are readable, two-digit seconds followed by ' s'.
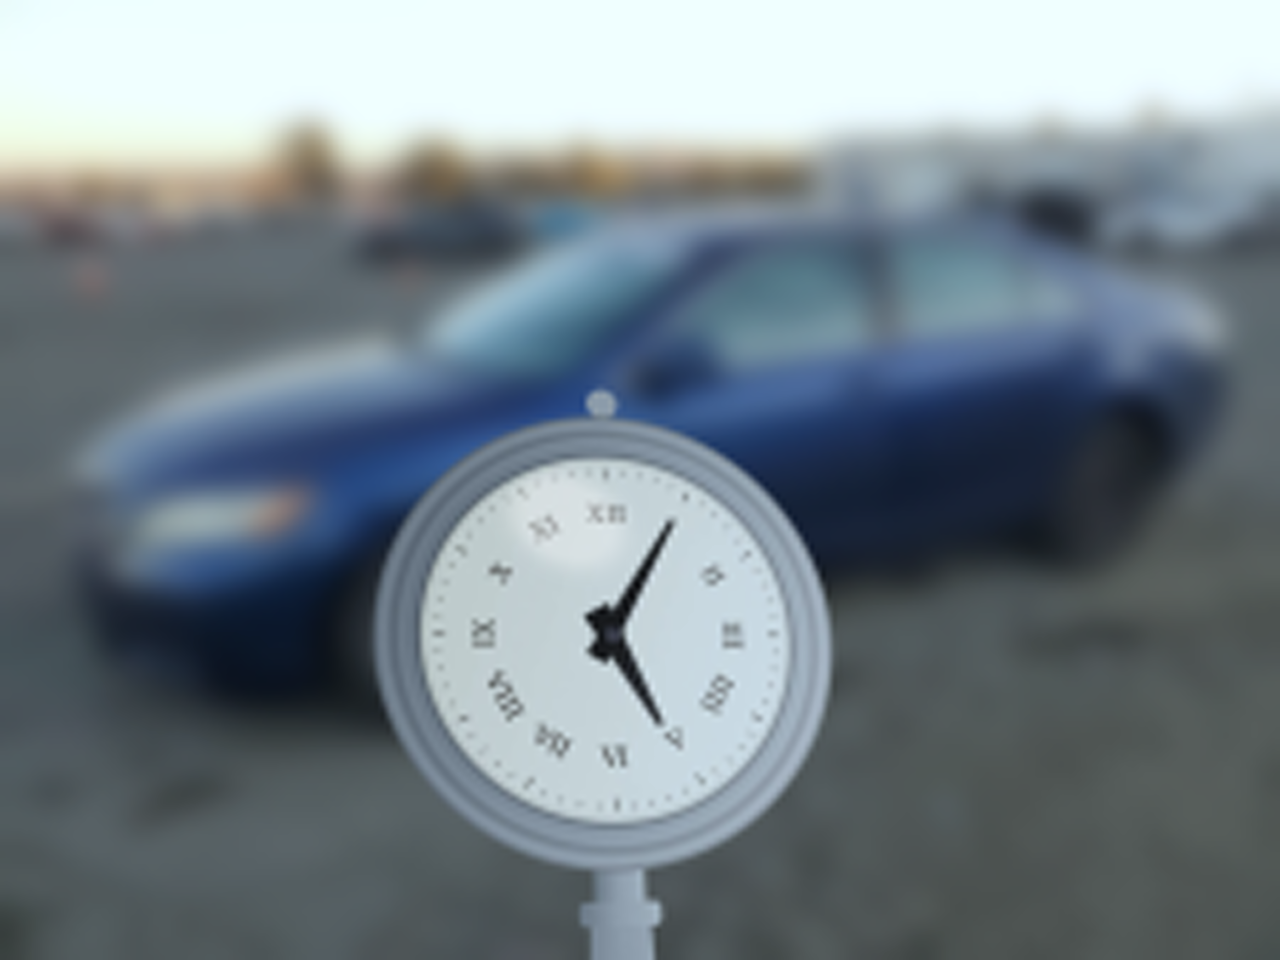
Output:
5 h 05 min
